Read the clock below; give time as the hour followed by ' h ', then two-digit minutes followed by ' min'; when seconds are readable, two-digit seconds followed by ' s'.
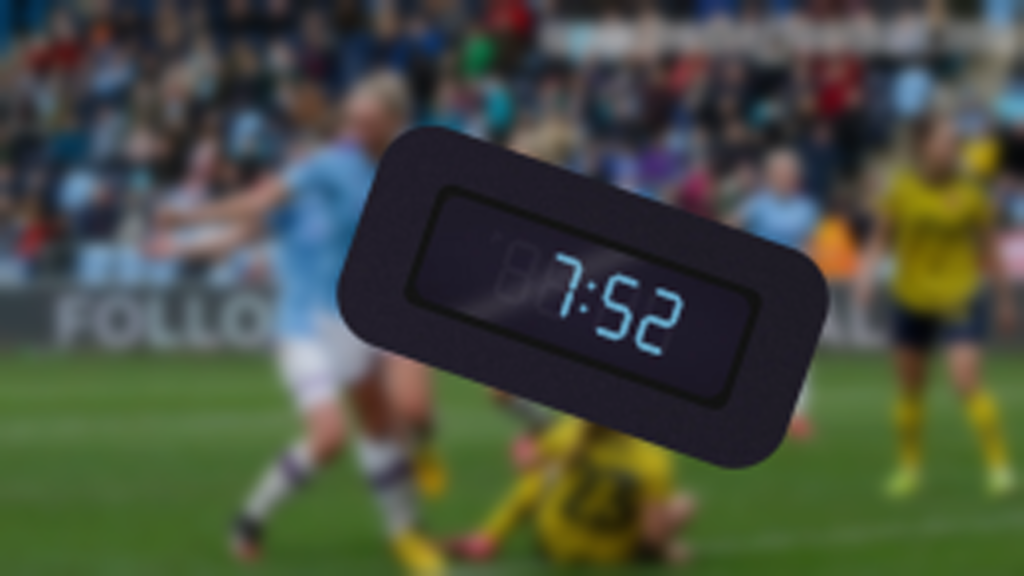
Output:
7 h 52 min
